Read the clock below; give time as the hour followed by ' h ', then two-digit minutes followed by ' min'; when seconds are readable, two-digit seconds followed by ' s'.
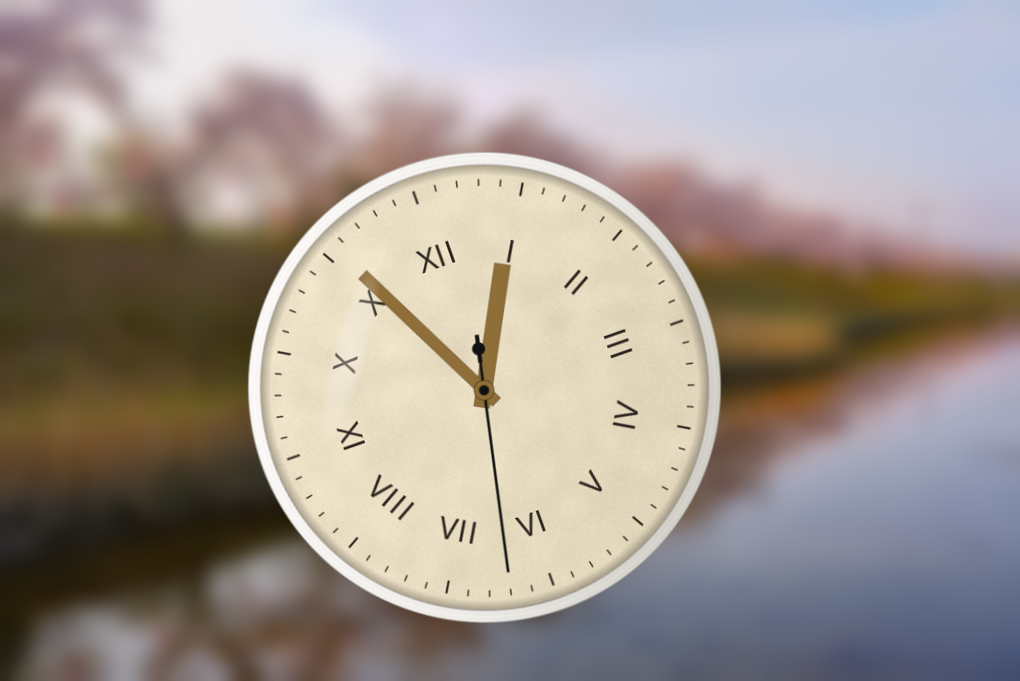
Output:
12 h 55 min 32 s
